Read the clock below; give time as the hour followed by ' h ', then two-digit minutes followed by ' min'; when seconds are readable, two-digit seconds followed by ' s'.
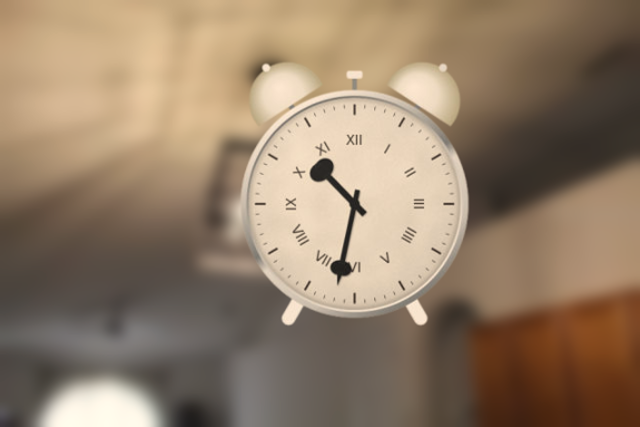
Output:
10 h 32 min
